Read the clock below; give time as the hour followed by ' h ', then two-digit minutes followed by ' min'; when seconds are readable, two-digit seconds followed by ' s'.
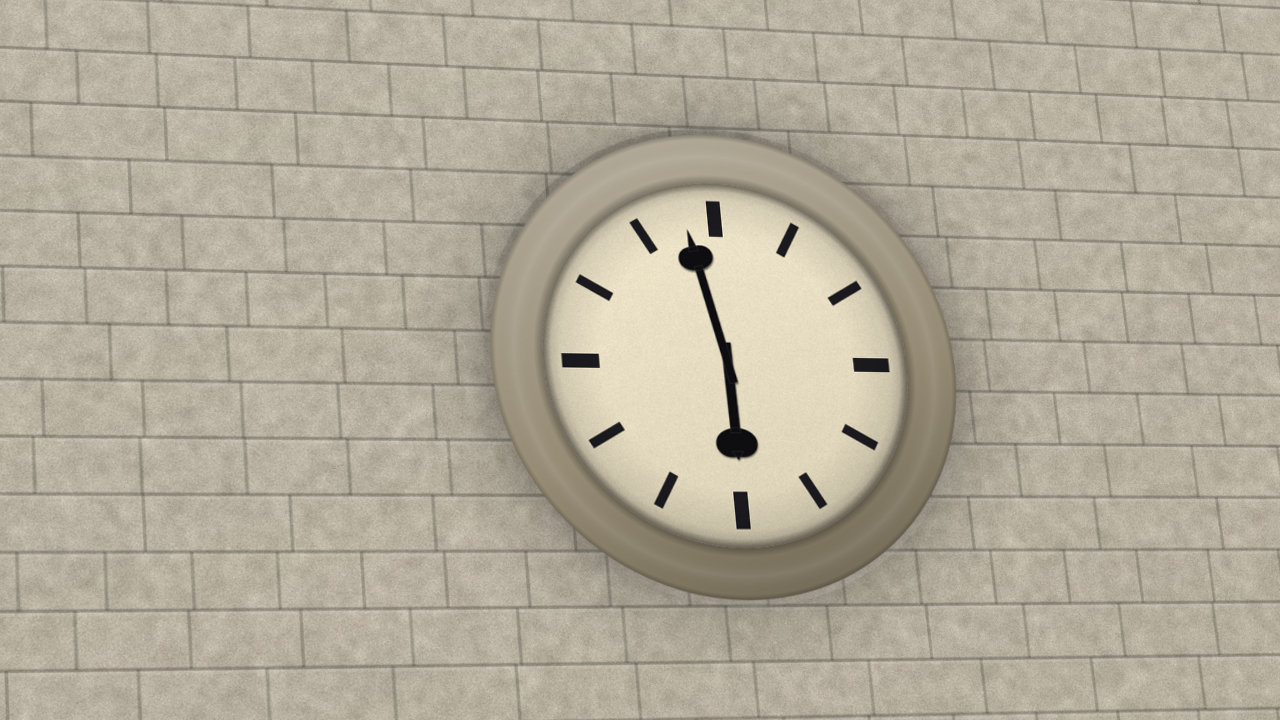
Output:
5 h 58 min
